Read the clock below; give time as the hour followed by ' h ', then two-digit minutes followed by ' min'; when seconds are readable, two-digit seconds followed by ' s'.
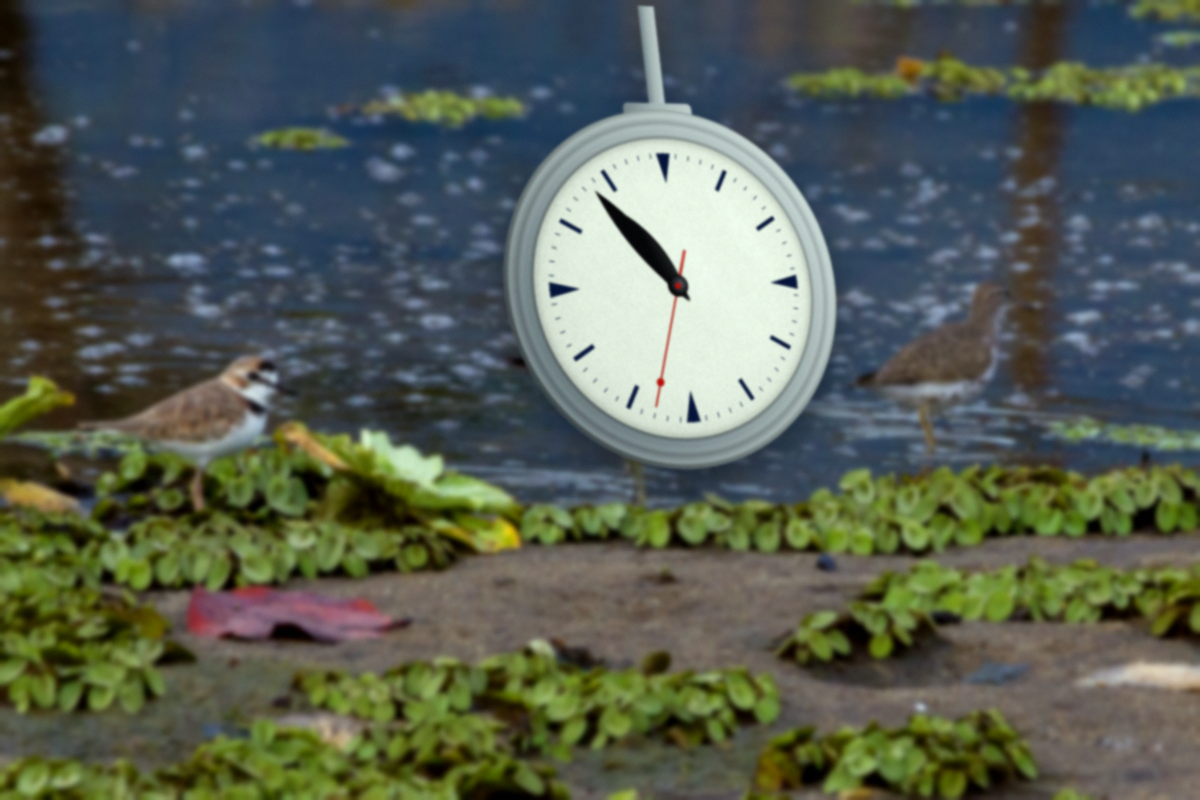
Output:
10 h 53 min 33 s
